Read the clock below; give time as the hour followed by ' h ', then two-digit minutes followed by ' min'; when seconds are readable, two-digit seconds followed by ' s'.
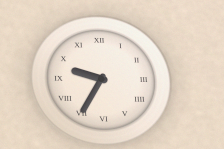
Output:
9 h 35 min
